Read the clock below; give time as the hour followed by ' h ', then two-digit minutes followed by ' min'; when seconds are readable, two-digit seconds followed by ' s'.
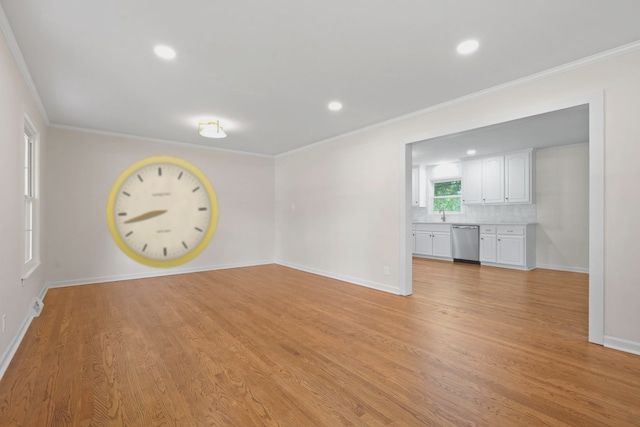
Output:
8 h 43 min
